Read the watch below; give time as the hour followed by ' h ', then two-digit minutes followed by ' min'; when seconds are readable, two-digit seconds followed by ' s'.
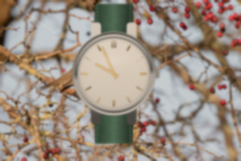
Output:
9 h 56 min
